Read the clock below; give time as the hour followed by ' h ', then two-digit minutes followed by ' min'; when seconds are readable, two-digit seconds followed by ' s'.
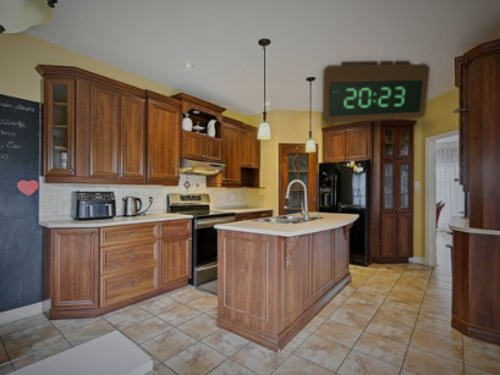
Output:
20 h 23 min
